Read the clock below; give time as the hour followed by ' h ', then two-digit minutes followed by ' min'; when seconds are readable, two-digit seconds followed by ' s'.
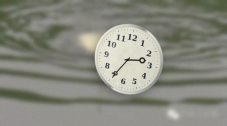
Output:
2 h 35 min
